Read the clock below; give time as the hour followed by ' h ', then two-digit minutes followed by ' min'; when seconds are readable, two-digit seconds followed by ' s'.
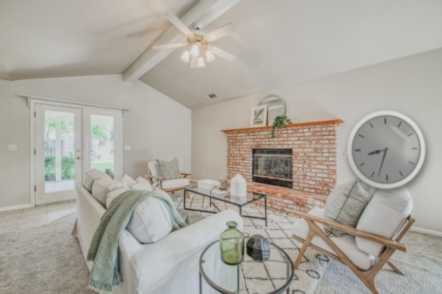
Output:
8 h 33 min
